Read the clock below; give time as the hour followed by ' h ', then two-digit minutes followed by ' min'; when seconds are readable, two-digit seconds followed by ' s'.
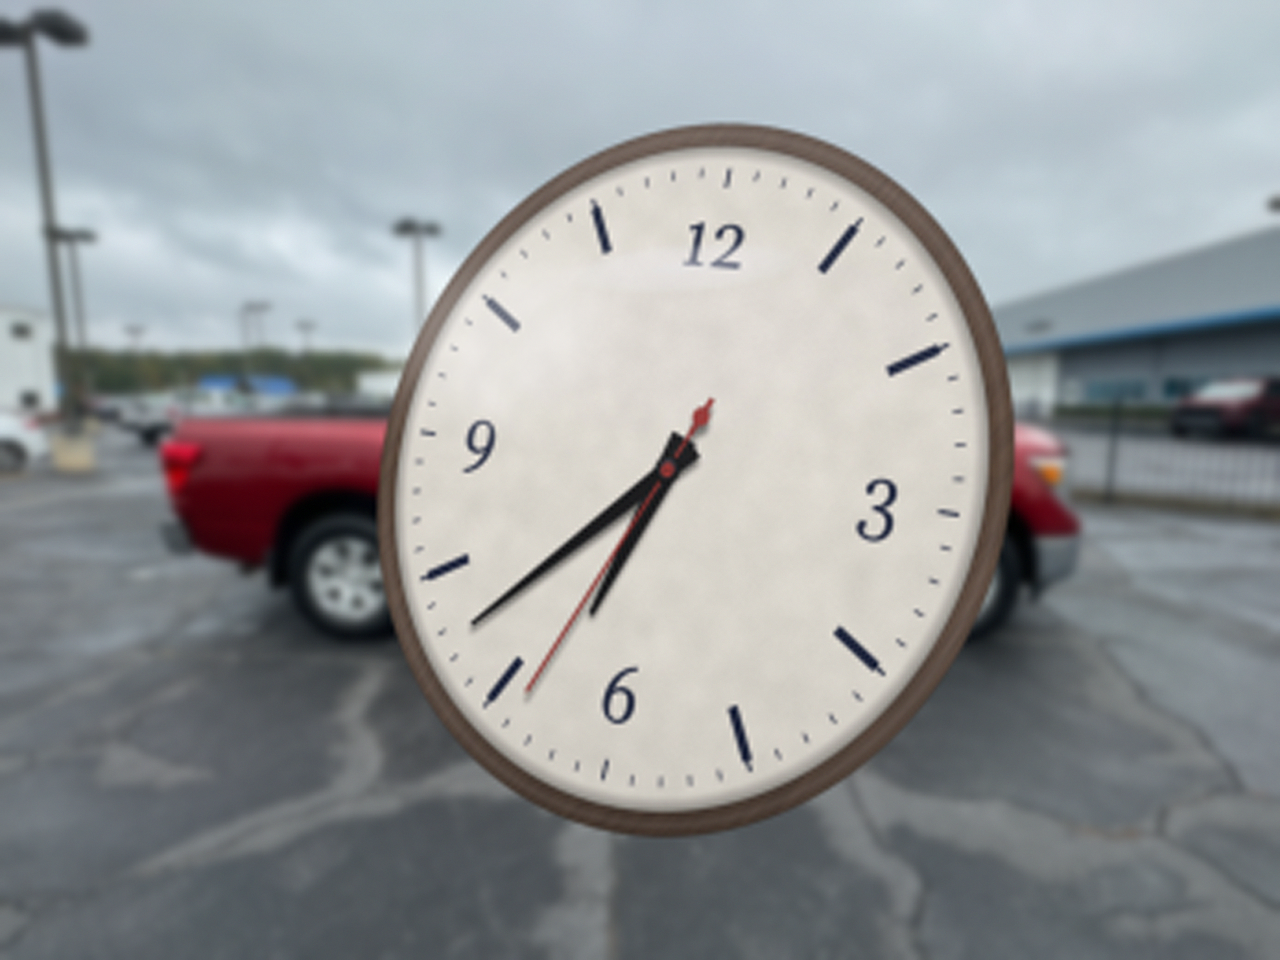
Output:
6 h 37 min 34 s
